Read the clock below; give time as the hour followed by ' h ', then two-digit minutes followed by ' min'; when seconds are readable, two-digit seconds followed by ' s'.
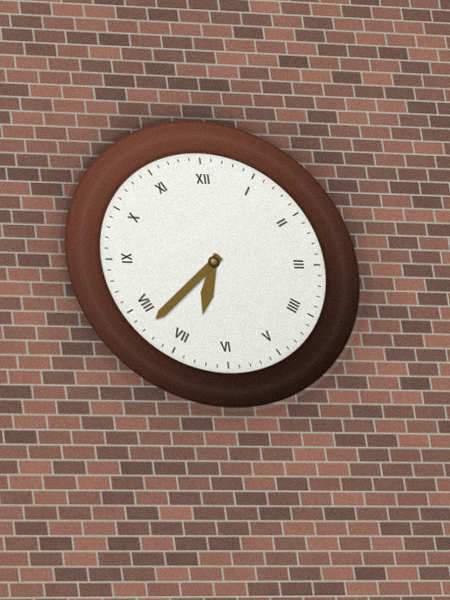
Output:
6 h 38 min
